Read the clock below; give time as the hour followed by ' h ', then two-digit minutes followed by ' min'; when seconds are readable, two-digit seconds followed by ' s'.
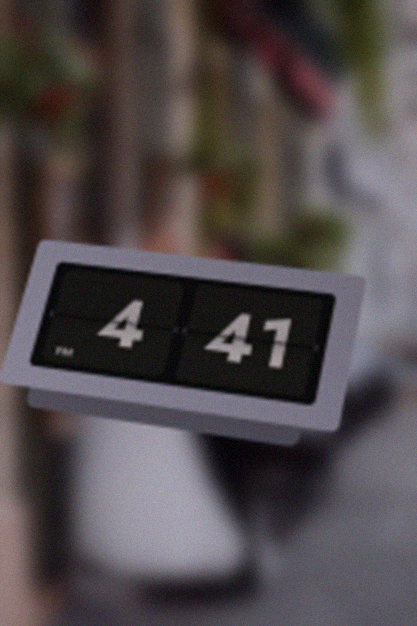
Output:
4 h 41 min
